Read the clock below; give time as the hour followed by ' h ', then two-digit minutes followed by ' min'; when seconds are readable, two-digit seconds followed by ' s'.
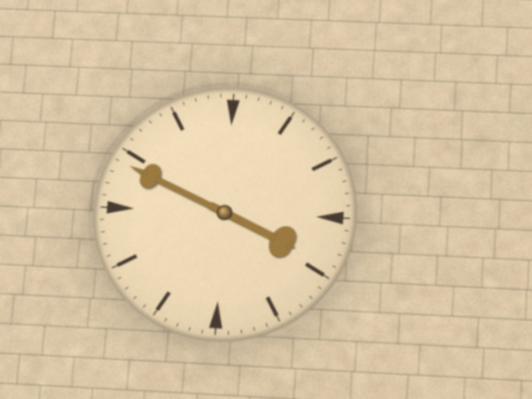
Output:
3 h 49 min
